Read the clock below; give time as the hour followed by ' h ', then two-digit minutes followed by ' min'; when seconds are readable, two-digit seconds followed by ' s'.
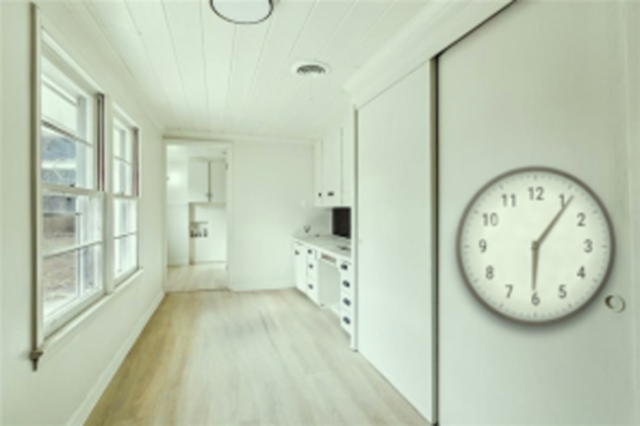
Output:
6 h 06 min
